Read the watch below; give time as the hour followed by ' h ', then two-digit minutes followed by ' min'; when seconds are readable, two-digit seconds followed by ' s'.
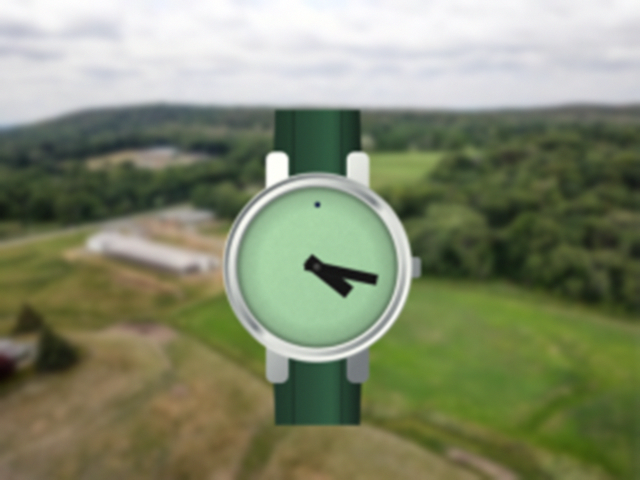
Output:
4 h 17 min
